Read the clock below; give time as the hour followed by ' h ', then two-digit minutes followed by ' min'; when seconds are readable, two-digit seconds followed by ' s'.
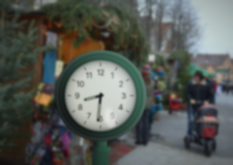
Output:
8 h 31 min
